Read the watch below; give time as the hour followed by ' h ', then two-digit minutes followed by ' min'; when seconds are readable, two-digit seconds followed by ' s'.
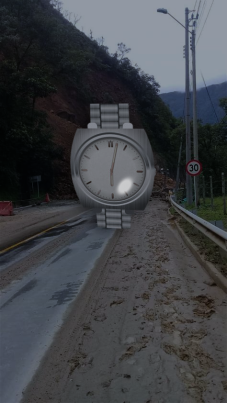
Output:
6 h 02 min
